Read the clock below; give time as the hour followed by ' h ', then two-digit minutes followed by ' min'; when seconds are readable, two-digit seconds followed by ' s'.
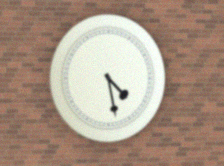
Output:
4 h 28 min
